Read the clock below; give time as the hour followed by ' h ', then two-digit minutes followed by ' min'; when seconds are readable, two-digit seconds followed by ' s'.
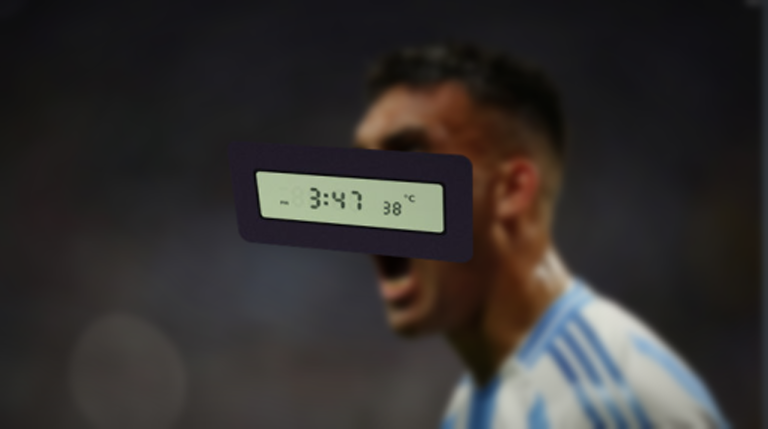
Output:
3 h 47 min
